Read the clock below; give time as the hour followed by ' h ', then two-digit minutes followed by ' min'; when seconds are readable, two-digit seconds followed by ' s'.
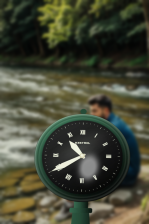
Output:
10 h 40 min
